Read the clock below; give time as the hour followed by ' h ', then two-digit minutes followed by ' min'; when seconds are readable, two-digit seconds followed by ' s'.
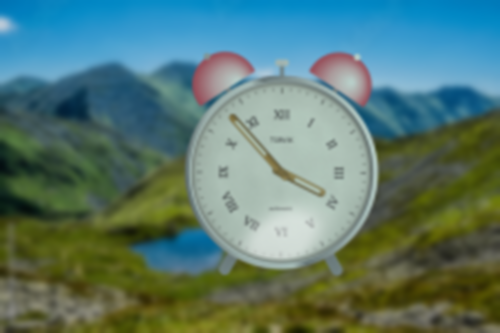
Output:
3 h 53 min
